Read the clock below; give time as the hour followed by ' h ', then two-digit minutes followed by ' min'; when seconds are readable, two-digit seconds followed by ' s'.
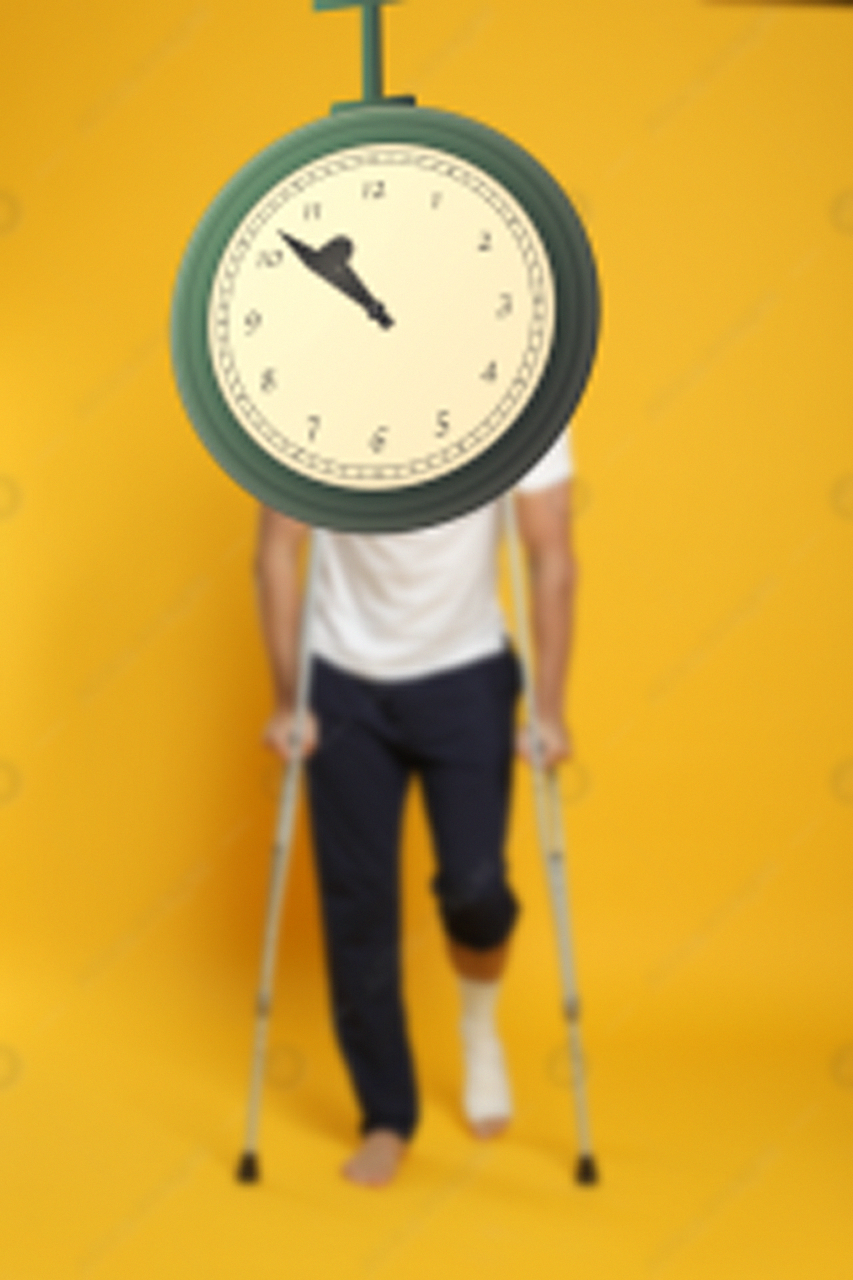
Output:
10 h 52 min
